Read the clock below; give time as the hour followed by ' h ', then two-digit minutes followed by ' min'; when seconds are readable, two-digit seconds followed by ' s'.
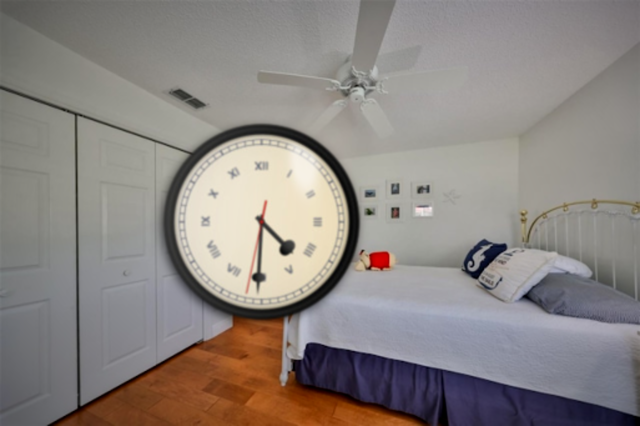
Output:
4 h 30 min 32 s
